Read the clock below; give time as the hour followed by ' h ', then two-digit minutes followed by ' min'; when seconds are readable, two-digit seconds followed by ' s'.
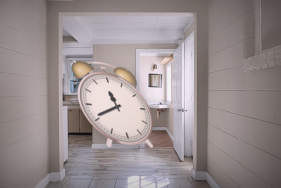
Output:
11 h 41 min
